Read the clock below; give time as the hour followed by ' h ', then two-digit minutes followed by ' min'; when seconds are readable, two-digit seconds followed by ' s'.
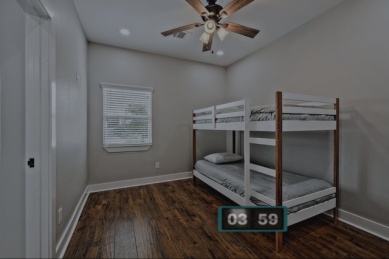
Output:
3 h 59 min
